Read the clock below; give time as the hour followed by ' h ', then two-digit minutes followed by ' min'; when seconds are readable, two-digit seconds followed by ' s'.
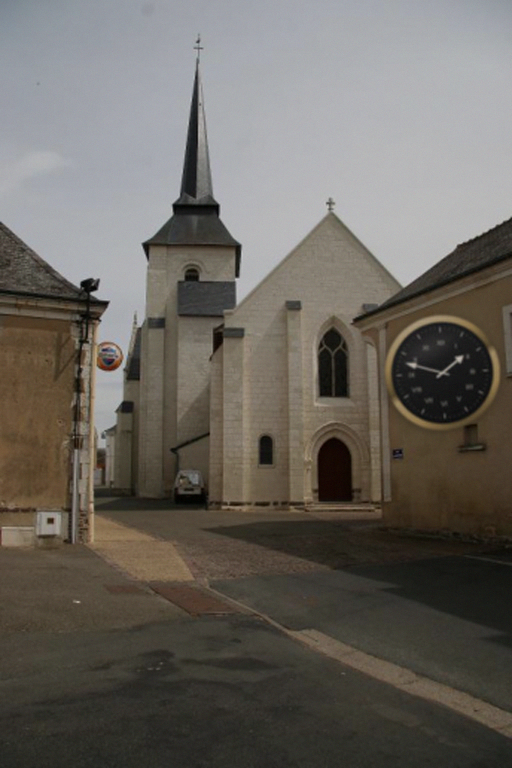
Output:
1 h 48 min
